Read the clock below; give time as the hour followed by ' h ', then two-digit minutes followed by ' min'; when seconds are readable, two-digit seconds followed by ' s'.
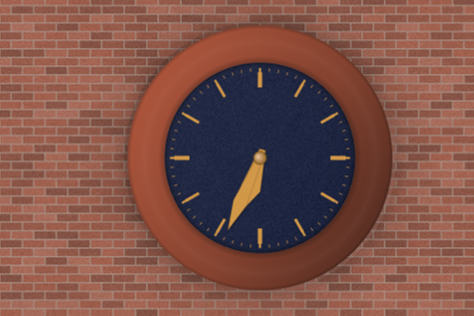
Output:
6 h 34 min
